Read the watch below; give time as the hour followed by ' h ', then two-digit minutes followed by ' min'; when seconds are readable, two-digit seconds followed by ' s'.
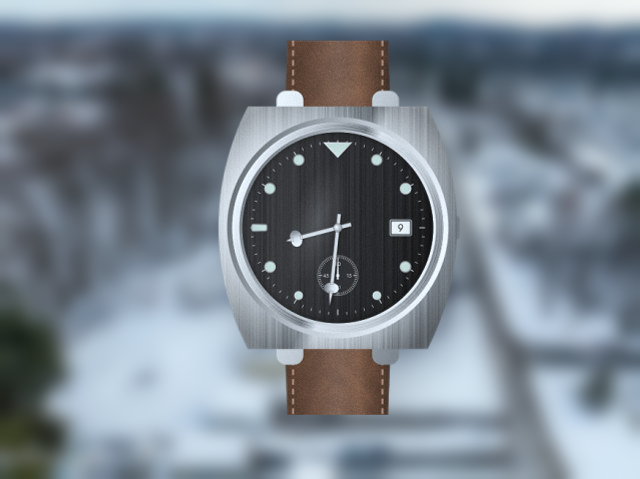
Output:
8 h 31 min
